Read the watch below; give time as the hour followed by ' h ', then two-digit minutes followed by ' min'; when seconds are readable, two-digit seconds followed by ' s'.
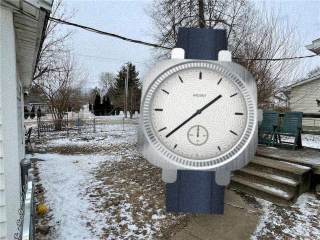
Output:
1 h 38 min
